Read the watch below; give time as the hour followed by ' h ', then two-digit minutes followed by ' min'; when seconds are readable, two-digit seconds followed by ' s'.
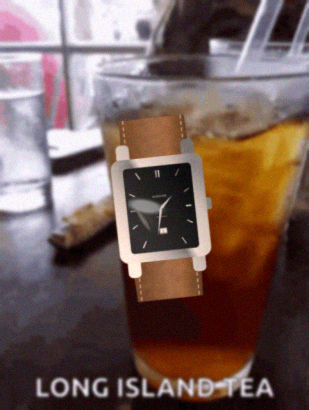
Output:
1 h 32 min
